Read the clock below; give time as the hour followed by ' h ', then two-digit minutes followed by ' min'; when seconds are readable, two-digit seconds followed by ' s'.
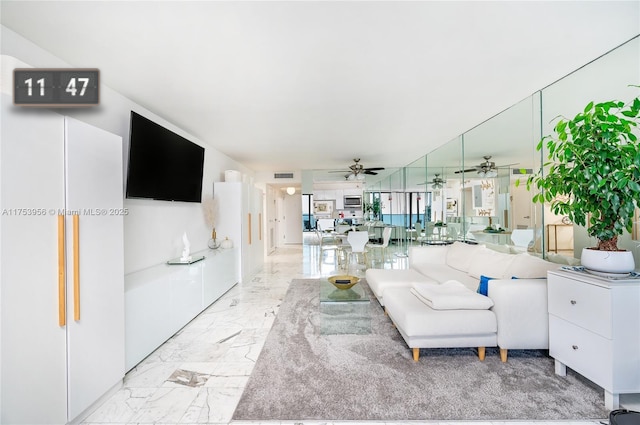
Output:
11 h 47 min
